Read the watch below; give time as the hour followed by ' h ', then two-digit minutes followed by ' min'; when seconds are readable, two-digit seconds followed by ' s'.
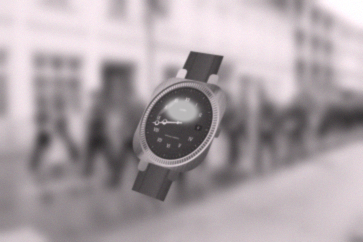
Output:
8 h 43 min
